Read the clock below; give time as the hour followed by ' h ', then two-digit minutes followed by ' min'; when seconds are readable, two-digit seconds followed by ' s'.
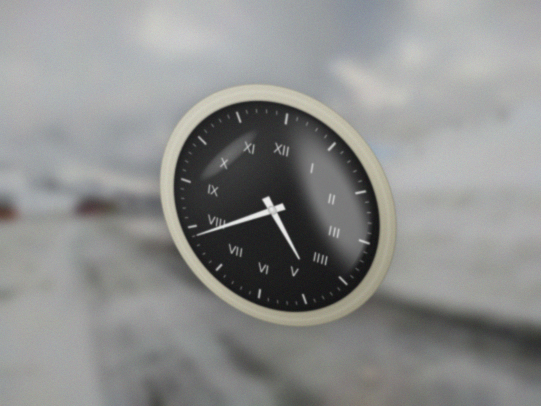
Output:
4 h 39 min
